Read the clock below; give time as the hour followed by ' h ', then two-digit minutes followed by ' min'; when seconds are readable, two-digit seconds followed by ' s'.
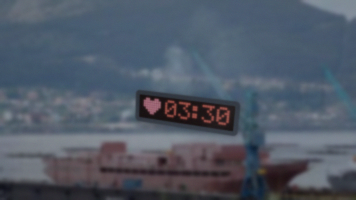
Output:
3 h 30 min
